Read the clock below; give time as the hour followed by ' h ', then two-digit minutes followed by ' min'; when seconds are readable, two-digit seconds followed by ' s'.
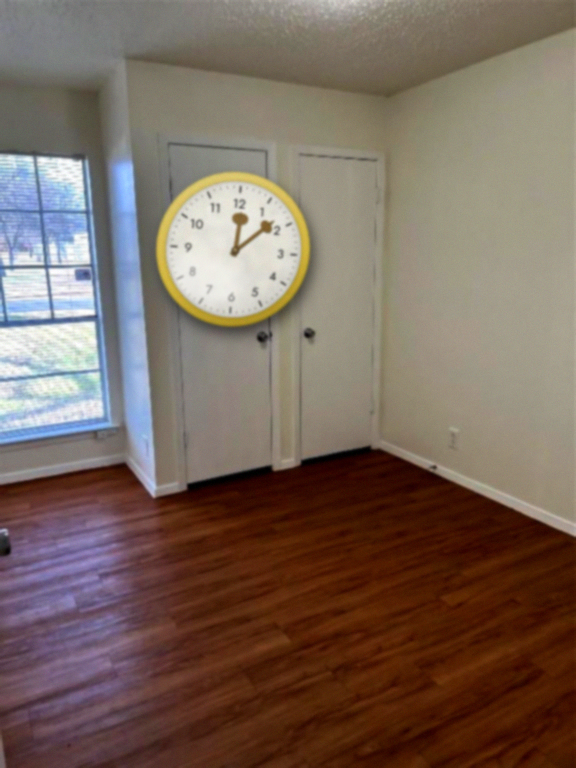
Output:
12 h 08 min
